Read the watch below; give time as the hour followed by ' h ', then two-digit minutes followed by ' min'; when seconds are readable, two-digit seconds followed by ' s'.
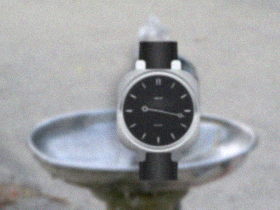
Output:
9 h 17 min
